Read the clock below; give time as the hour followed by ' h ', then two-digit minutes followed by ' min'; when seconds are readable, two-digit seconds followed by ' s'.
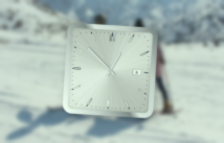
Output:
12 h 52 min
